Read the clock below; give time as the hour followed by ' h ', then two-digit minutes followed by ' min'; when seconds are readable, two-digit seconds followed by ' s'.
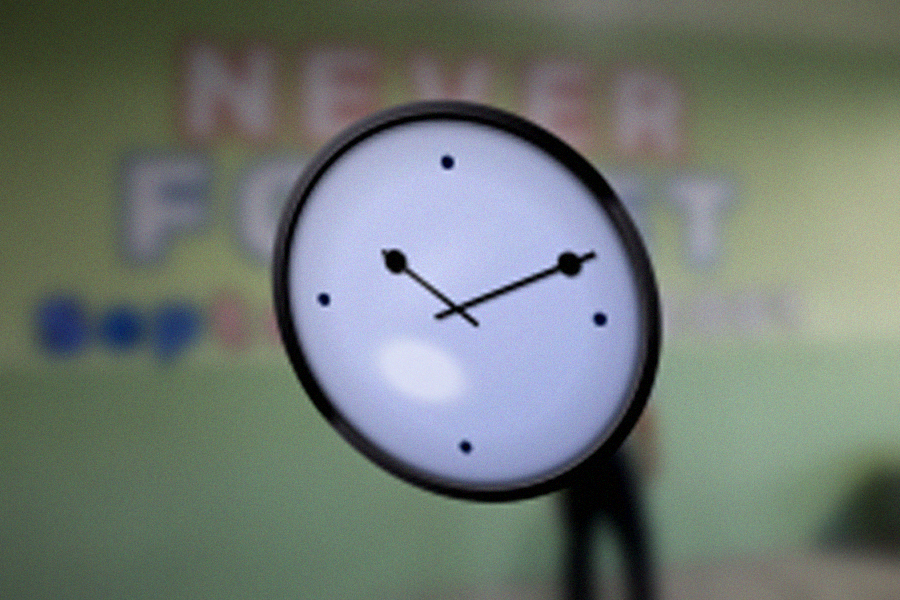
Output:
10 h 11 min
